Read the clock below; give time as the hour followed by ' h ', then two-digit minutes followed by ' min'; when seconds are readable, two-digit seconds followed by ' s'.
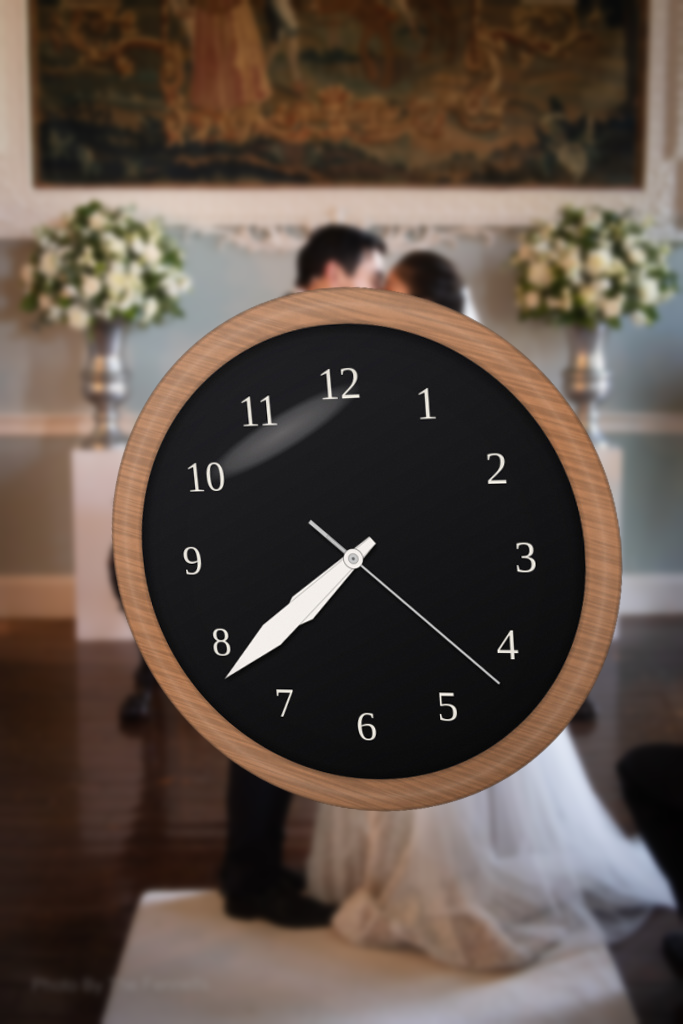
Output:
7 h 38 min 22 s
